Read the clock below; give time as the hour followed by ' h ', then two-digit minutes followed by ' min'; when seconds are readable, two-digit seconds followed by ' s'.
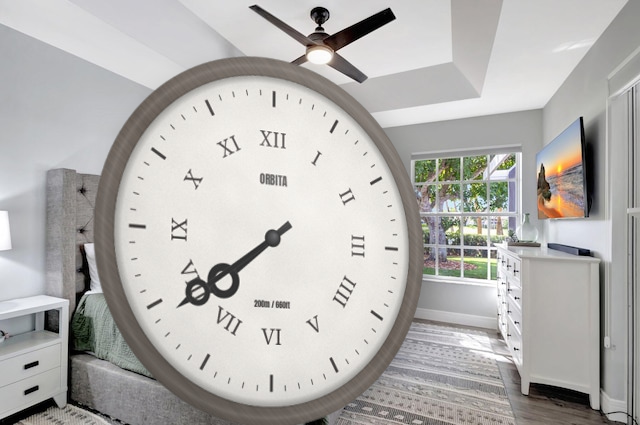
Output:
7 h 39 min
